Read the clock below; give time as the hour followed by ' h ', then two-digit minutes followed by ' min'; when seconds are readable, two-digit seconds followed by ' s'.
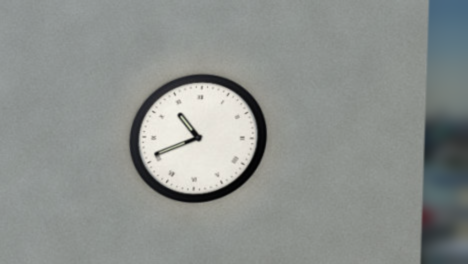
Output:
10 h 41 min
